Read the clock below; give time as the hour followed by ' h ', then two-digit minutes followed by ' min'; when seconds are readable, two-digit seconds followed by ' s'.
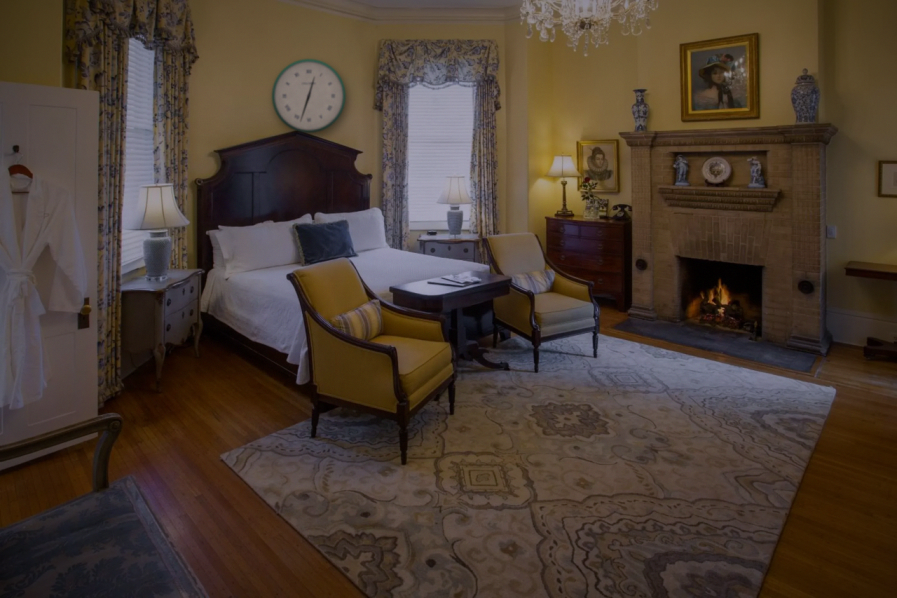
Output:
12 h 33 min
